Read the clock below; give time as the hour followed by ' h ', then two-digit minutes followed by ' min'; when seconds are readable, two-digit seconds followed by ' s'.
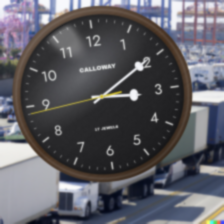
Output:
3 h 09 min 44 s
